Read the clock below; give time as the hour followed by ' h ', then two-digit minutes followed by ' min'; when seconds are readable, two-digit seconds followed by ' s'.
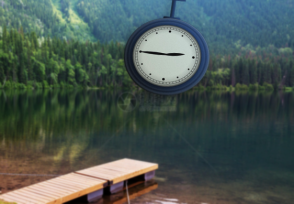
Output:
2 h 45 min
